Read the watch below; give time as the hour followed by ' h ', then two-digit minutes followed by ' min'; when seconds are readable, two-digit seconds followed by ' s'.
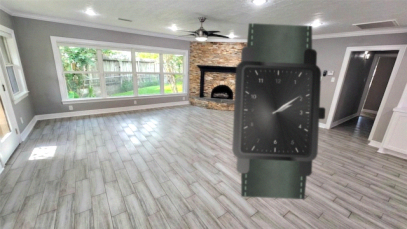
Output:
2 h 09 min
